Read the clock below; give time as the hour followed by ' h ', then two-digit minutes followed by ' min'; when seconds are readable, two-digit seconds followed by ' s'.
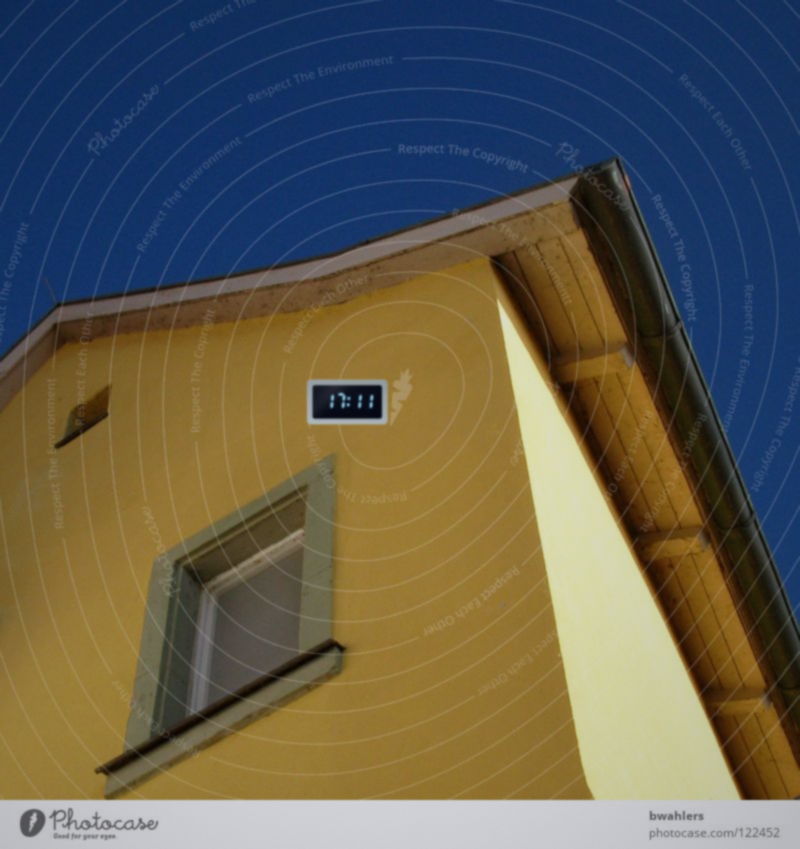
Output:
17 h 11 min
